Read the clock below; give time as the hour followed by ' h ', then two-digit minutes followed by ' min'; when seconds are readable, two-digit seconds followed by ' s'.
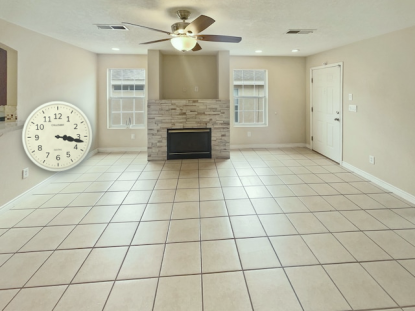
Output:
3 h 17 min
